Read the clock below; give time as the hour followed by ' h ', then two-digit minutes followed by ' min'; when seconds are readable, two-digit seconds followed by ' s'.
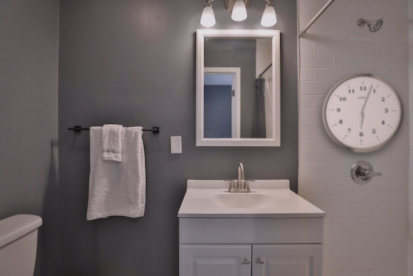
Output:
6 h 03 min
